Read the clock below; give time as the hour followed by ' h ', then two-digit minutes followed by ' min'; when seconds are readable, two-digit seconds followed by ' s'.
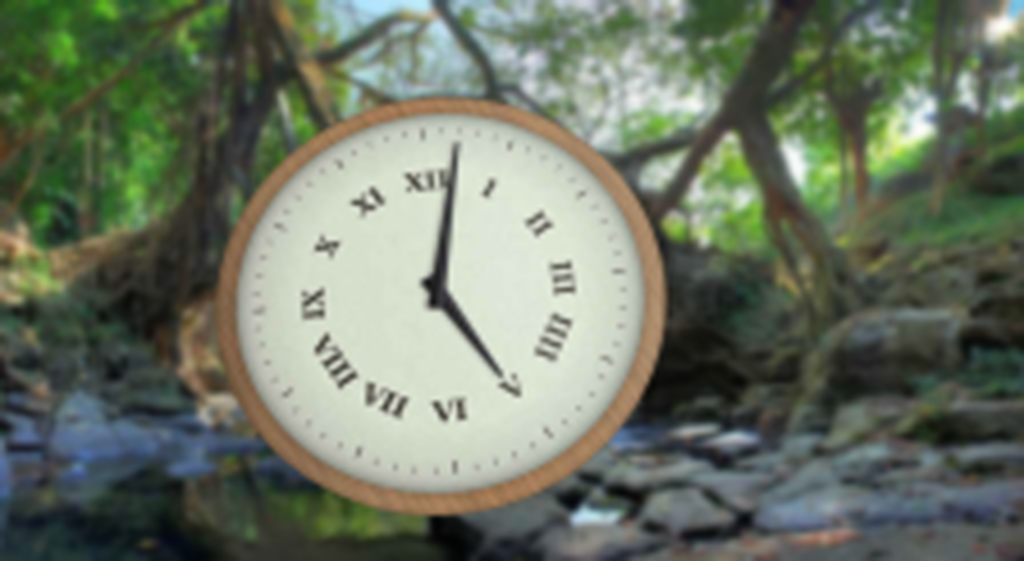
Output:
5 h 02 min
